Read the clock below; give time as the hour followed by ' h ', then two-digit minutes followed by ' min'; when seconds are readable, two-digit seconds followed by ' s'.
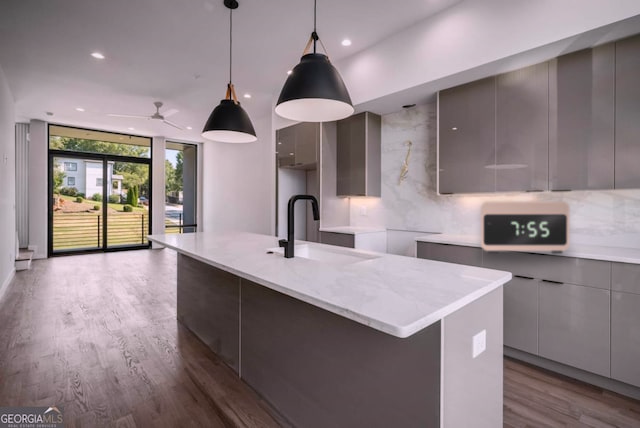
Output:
7 h 55 min
